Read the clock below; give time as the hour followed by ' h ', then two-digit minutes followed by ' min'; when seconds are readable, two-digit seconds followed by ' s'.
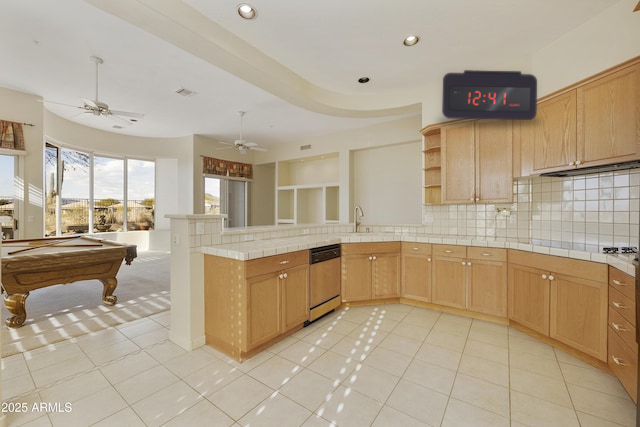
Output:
12 h 41 min
